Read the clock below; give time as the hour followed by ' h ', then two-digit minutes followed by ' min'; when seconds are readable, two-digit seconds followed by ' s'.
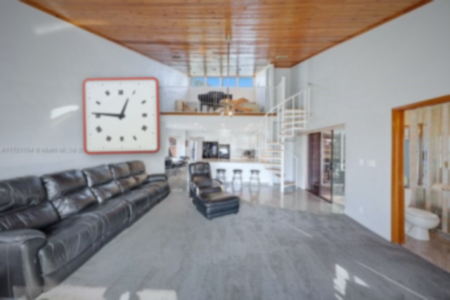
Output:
12 h 46 min
